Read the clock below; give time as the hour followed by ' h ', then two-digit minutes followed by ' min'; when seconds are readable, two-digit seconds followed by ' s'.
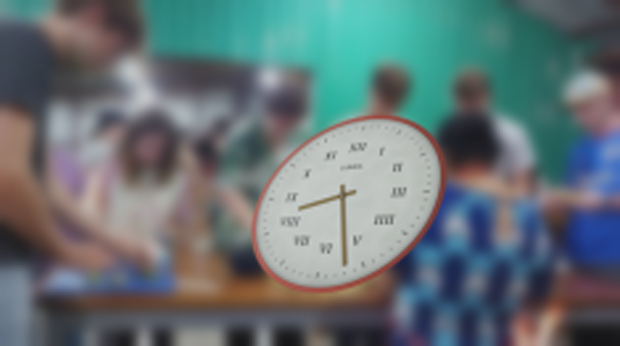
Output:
8 h 27 min
